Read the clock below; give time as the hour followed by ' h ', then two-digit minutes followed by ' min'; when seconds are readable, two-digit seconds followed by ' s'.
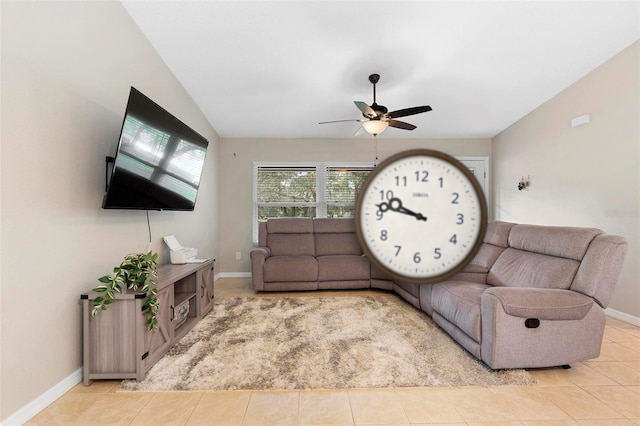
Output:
9 h 47 min
